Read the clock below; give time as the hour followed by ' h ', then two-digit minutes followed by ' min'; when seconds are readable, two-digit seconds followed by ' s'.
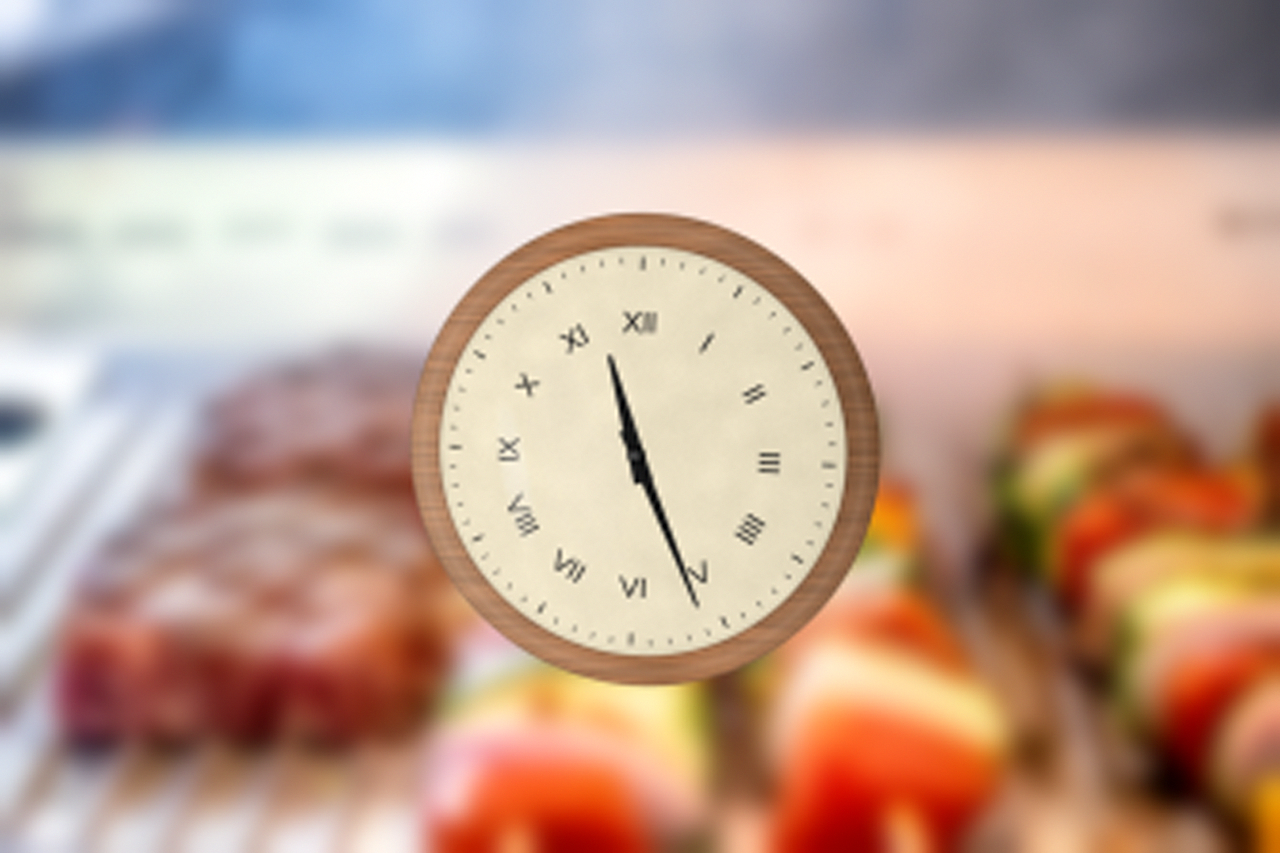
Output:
11 h 26 min
